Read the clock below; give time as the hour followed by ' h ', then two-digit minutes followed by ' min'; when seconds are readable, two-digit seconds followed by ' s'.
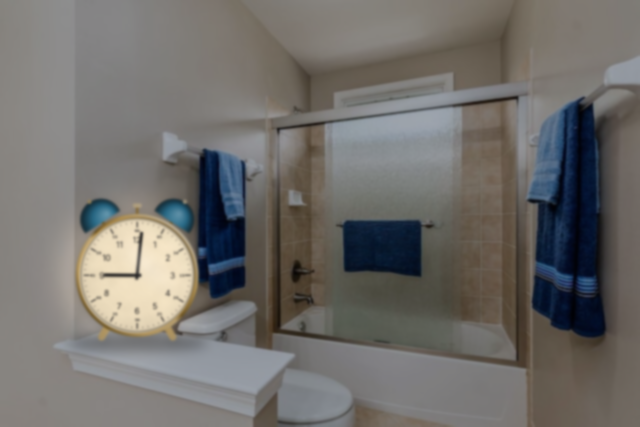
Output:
9 h 01 min
